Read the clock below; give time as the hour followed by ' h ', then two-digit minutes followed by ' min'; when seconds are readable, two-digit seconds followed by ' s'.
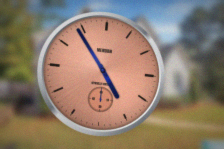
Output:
4 h 54 min
